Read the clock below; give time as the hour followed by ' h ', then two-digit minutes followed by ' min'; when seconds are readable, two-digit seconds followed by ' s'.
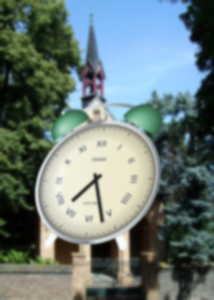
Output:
7 h 27 min
